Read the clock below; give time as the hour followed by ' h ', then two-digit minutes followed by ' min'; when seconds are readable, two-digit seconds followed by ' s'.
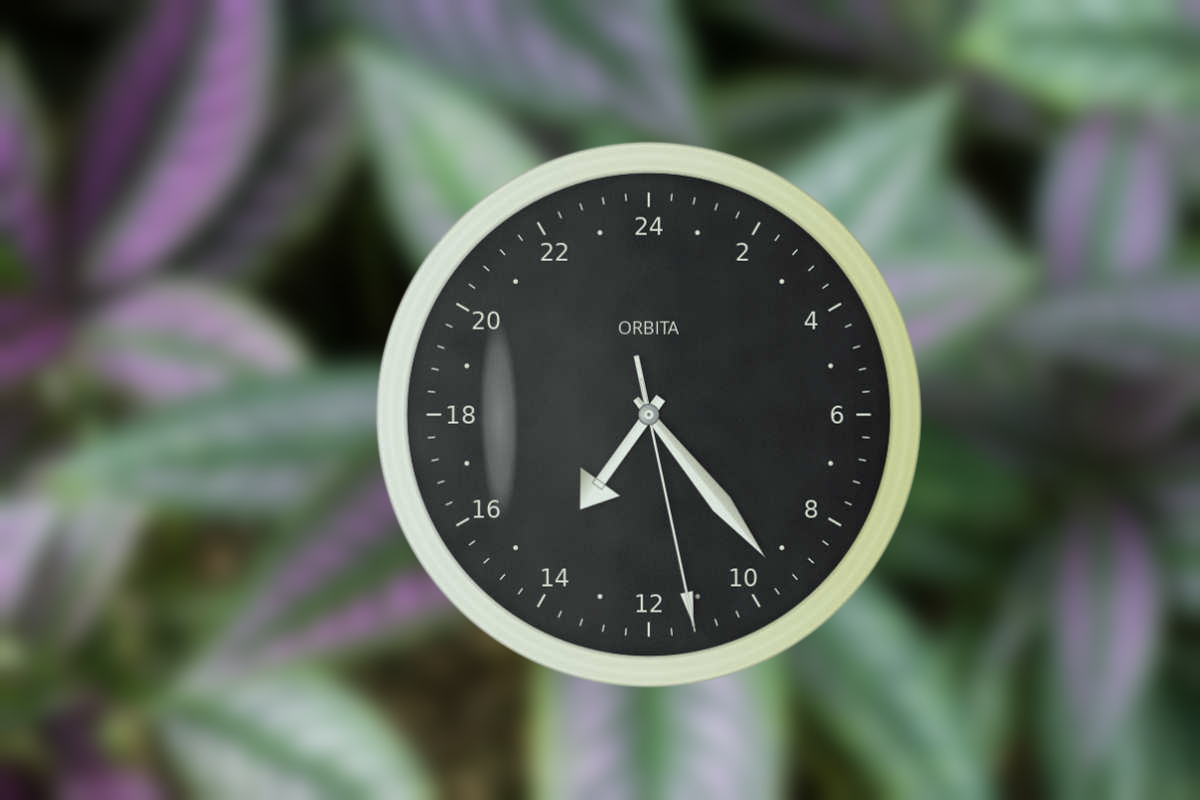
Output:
14 h 23 min 28 s
